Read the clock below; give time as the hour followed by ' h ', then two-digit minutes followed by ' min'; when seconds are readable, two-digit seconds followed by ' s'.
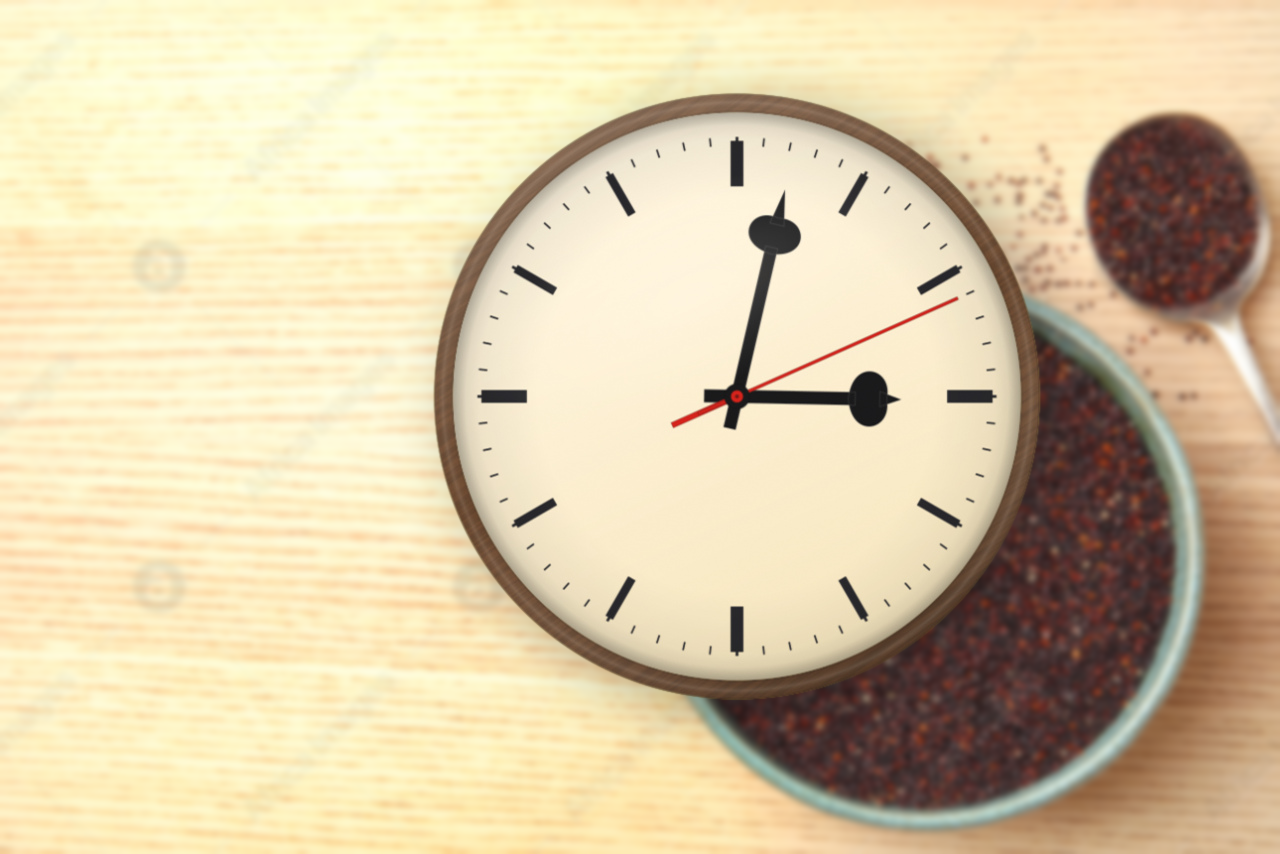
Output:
3 h 02 min 11 s
